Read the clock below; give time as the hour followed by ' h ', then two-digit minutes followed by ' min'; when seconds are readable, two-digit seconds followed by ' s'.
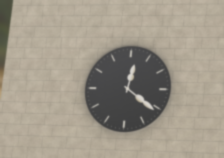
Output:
12 h 21 min
